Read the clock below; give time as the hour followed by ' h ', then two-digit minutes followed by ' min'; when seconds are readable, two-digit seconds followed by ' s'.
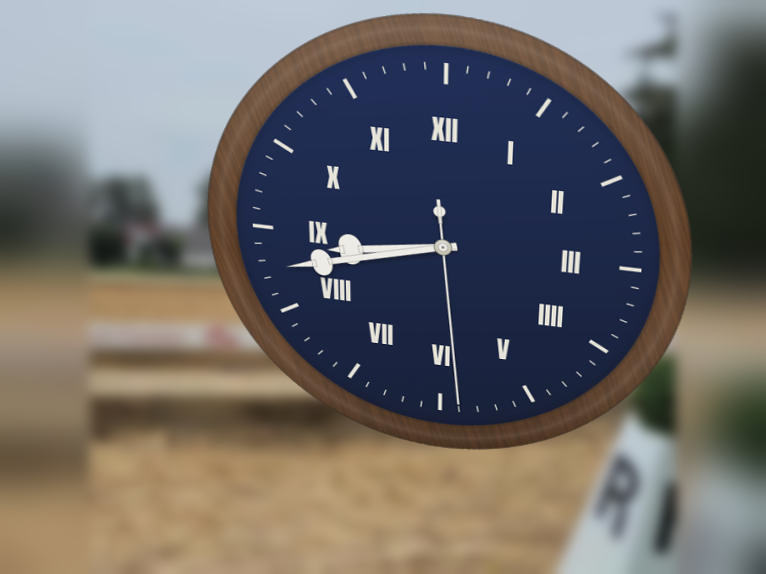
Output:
8 h 42 min 29 s
